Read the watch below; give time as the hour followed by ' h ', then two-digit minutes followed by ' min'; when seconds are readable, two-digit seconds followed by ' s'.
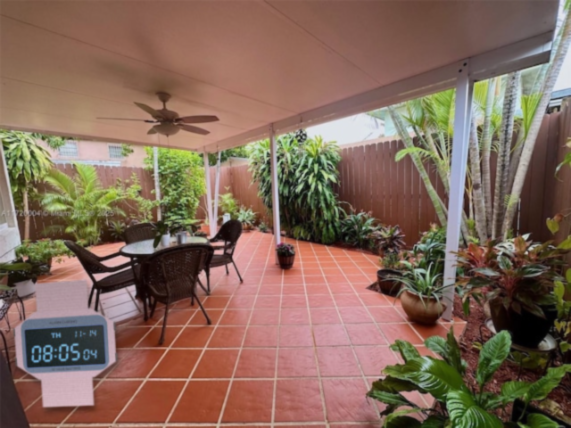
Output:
8 h 05 min 04 s
